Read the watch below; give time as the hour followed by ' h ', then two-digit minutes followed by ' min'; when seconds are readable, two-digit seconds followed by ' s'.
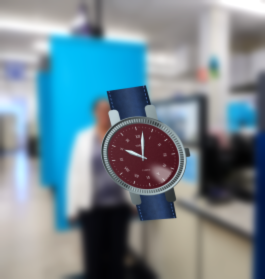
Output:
10 h 02 min
